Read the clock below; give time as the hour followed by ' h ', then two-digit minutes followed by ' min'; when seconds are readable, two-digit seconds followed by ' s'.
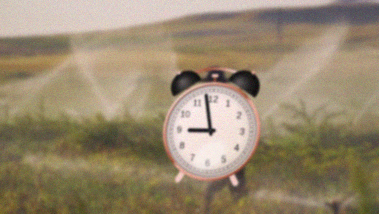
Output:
8 h 58 min
